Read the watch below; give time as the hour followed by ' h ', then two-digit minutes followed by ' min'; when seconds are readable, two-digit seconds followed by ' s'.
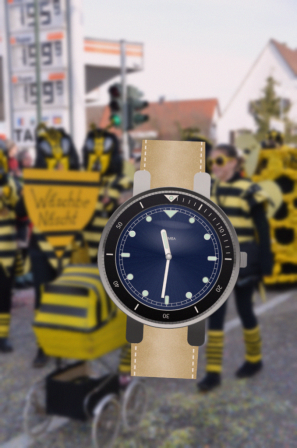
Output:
11 h 31 min
